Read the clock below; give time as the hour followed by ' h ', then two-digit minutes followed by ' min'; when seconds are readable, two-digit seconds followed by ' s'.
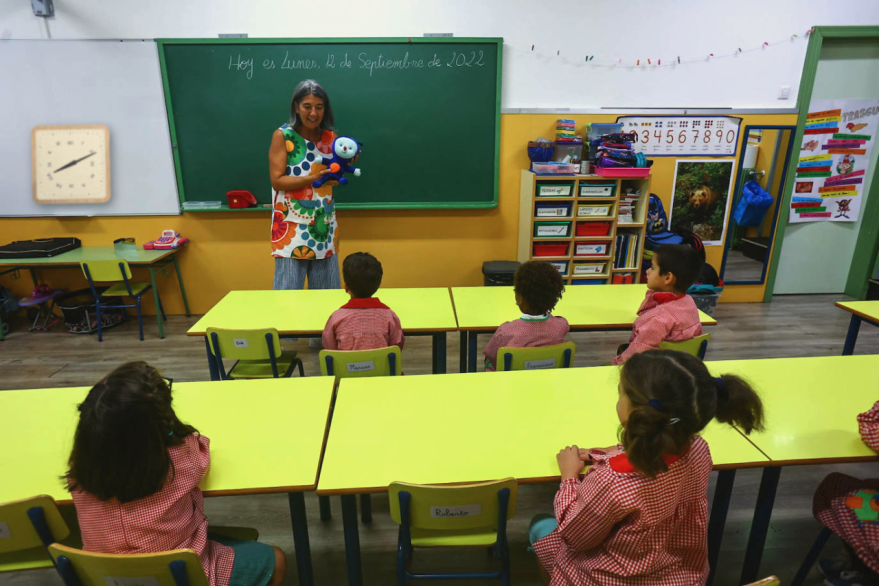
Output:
8 h 11 min
